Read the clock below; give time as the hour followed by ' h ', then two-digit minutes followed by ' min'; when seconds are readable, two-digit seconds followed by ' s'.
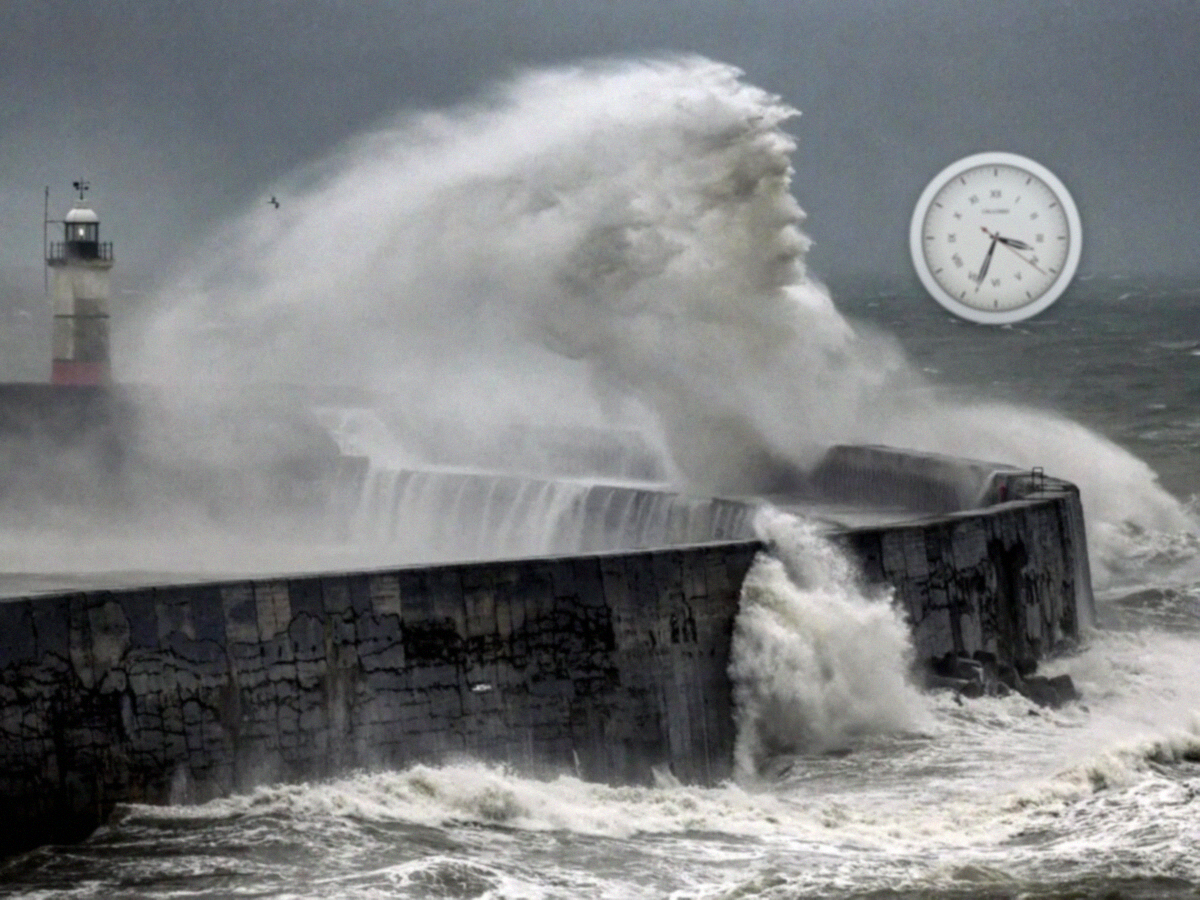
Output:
3 h 33 min 21 s
